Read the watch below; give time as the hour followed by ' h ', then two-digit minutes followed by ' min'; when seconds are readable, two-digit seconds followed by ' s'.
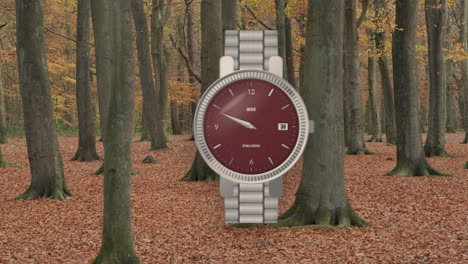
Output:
9 h 49 min
